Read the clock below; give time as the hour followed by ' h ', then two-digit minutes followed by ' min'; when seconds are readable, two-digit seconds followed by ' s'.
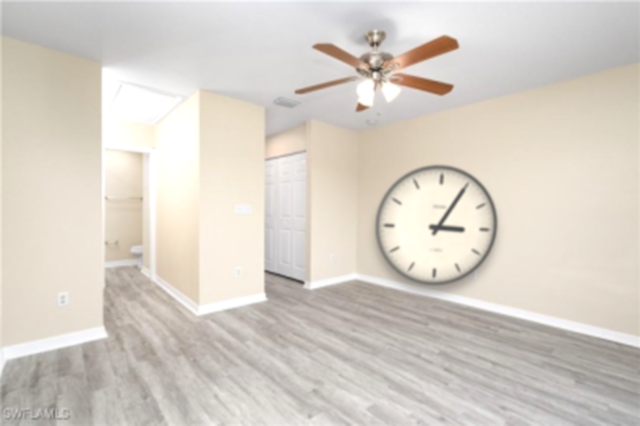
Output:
3 h 05 min
